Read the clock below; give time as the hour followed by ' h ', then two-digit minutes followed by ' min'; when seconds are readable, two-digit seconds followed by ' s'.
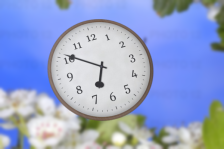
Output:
6 h 51 min
